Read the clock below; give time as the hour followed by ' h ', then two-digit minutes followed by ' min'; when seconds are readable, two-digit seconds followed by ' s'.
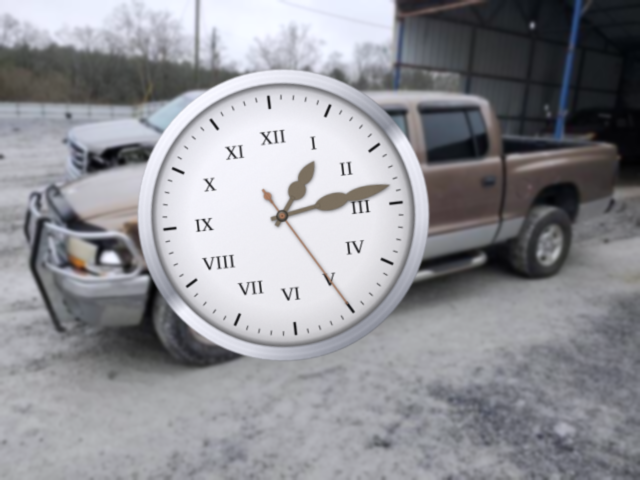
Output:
1 h 13 min 25 s
